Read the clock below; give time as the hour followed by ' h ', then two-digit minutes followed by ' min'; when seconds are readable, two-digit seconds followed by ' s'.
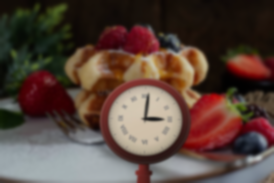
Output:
3 h 01 min
